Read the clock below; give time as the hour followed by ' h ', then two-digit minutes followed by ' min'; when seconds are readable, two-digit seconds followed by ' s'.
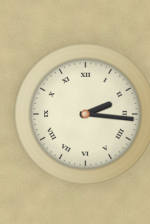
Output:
2 h 16 min
